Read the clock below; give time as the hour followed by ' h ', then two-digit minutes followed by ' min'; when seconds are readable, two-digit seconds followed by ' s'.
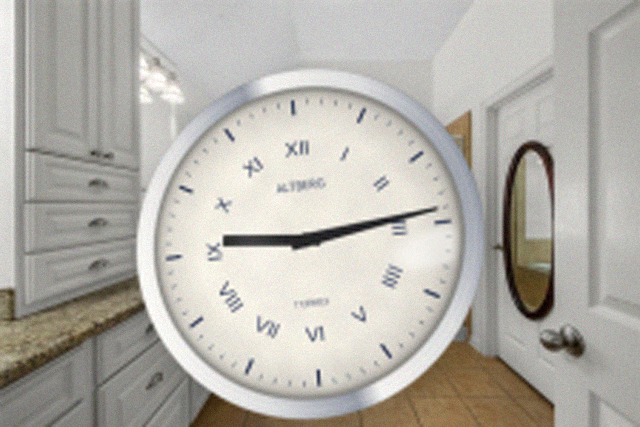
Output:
9 h 14 min
